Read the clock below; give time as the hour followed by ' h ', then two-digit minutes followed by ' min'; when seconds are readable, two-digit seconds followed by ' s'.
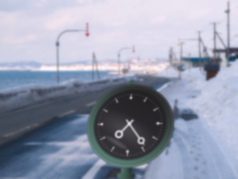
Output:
7 h 24 min
